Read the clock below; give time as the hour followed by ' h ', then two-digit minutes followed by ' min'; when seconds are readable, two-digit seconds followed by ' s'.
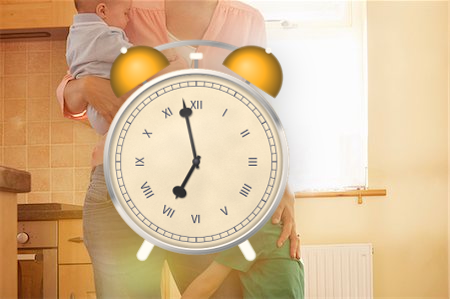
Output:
6 h 58 min
